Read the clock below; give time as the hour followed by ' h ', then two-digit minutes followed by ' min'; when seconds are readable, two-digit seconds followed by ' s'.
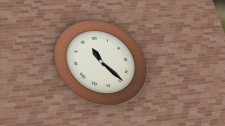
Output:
11 h 24 min
